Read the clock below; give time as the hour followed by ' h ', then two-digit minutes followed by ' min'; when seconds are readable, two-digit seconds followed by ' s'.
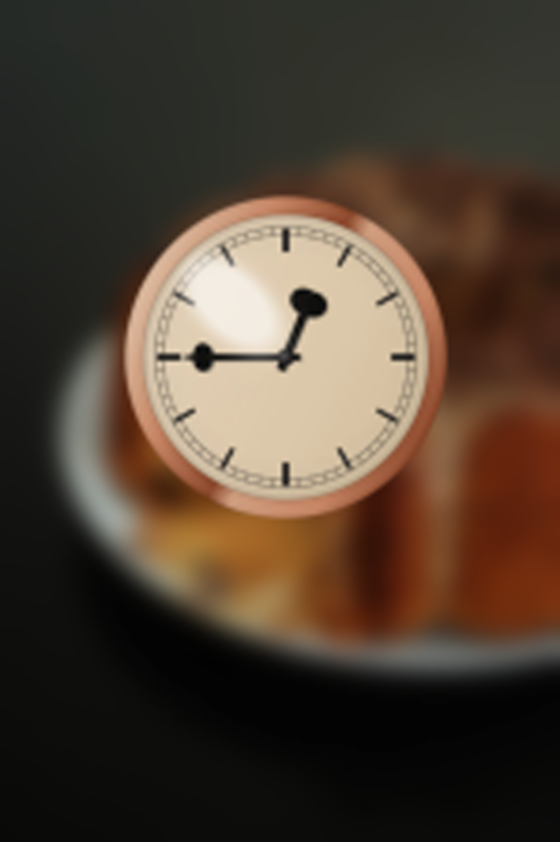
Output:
12 h 45 min
